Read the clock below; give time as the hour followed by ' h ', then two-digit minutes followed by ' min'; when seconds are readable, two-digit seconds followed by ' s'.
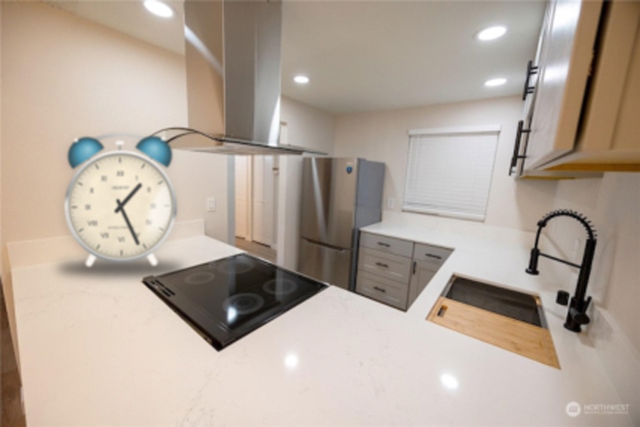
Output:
1 h 26 min
